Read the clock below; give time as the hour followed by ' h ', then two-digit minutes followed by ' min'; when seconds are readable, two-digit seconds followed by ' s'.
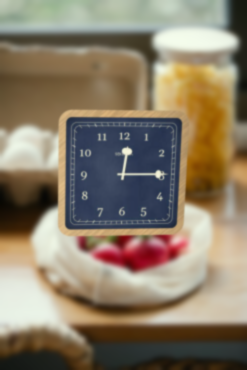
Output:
12 h 15 min
